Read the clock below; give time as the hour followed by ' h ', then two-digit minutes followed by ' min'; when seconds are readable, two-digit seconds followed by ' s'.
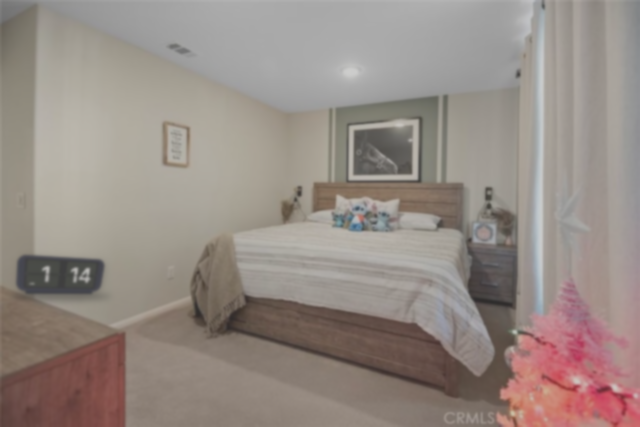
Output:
1 h 14 min
